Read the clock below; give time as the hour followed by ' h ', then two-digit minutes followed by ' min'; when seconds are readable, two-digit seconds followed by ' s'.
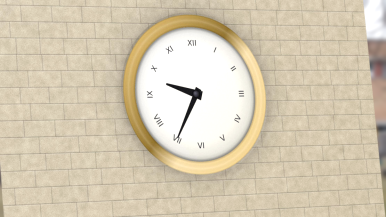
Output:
9 h 35 min
